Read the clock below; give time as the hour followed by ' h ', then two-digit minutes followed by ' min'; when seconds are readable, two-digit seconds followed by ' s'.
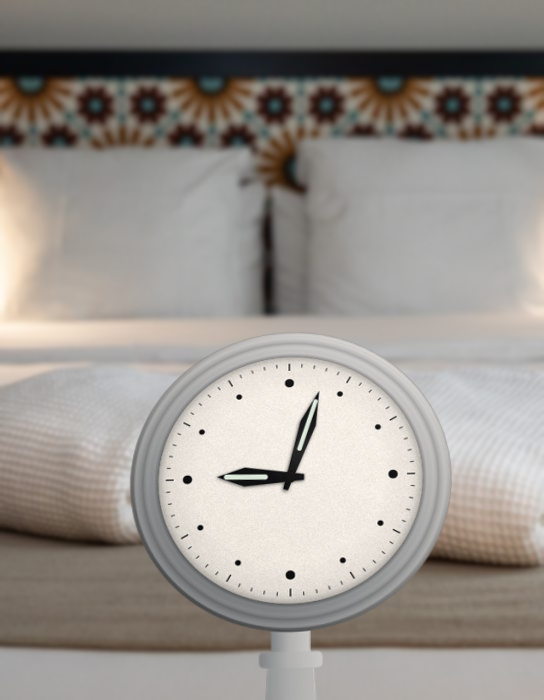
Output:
9 h 03 min
